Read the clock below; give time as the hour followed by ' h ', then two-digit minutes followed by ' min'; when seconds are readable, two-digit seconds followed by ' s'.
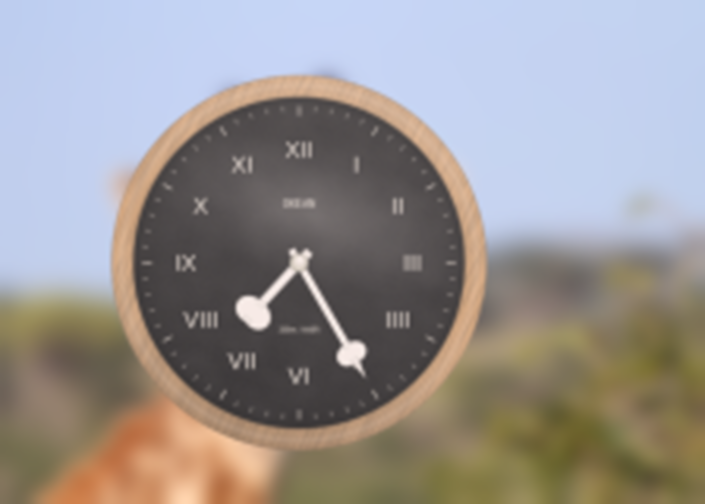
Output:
7 h 25 min
